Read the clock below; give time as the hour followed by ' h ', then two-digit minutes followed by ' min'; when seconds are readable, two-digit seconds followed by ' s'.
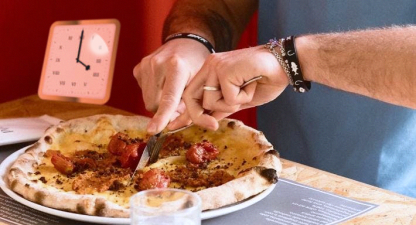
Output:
4 h 00 min
